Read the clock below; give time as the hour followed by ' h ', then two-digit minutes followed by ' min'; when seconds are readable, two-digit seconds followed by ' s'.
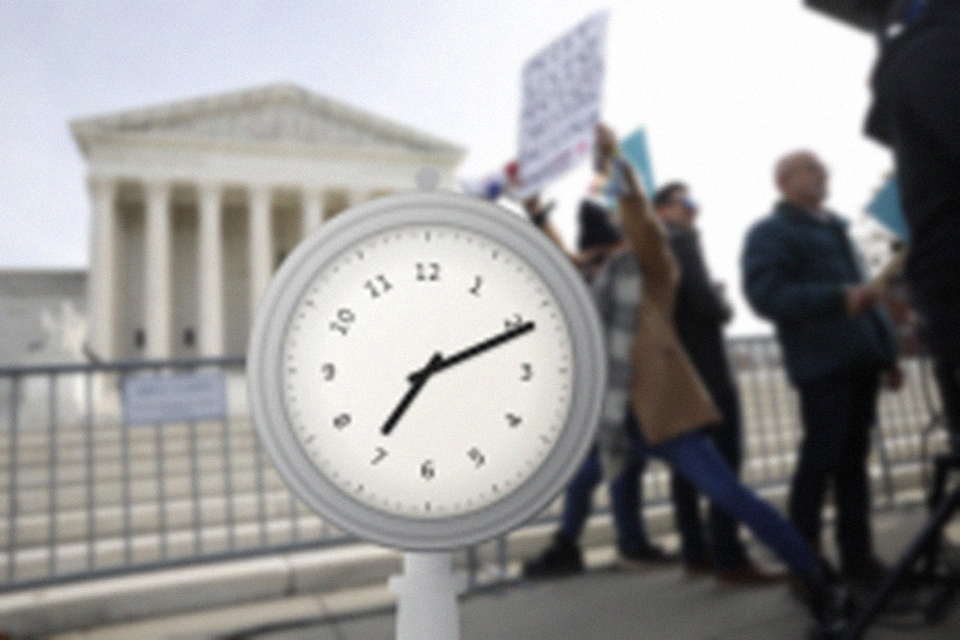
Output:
7 h 11 min
